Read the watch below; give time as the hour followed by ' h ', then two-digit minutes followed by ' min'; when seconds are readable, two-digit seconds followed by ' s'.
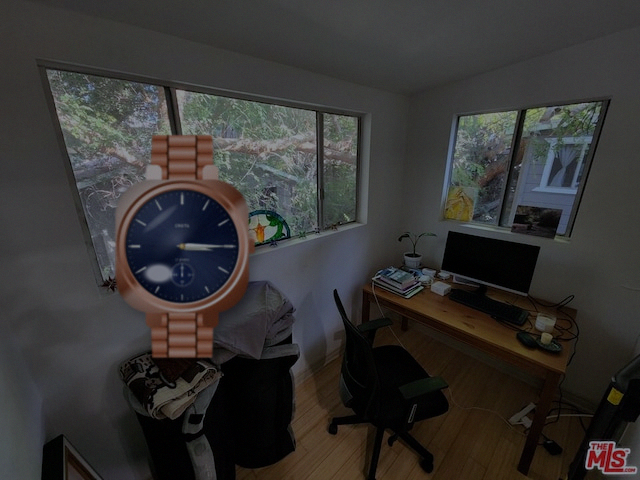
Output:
3 h 15 min
